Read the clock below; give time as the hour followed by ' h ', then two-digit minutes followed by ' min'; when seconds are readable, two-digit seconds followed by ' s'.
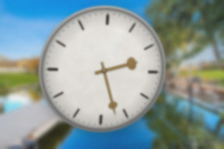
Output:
2 h 27 min
